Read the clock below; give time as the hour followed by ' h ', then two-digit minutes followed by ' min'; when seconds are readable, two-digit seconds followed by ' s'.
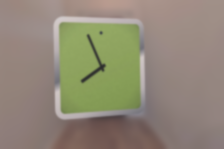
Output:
7 h 56 min
